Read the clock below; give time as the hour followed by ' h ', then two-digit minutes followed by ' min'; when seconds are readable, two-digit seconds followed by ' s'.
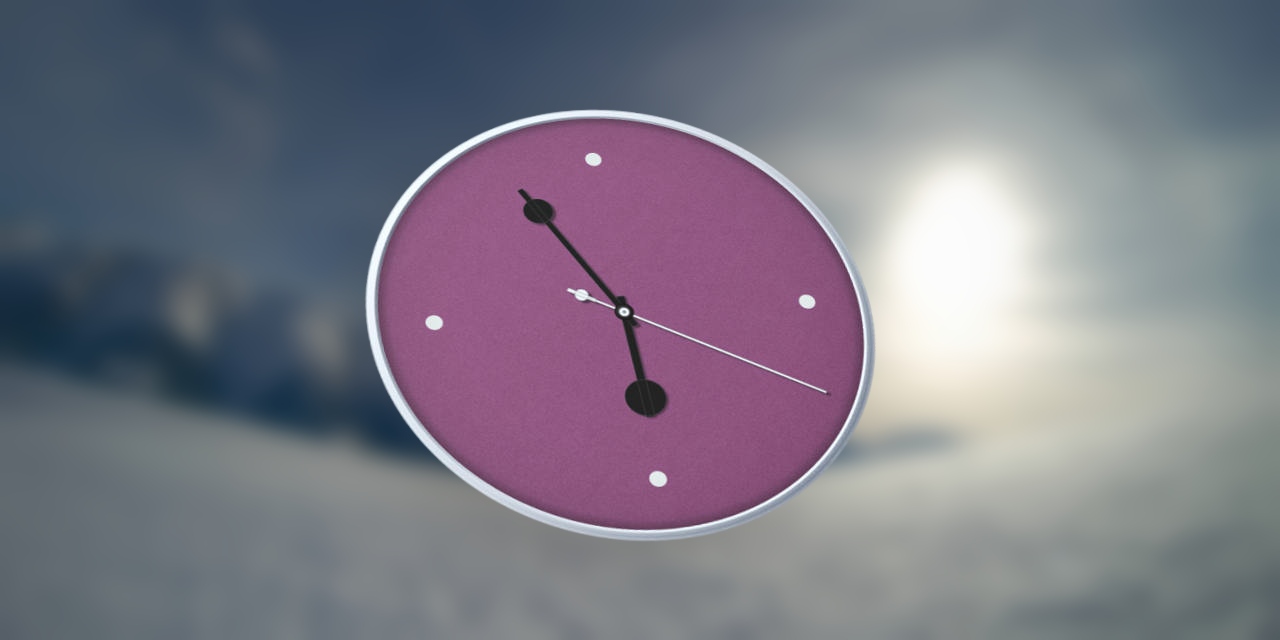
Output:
5 h 55 min 20 s
